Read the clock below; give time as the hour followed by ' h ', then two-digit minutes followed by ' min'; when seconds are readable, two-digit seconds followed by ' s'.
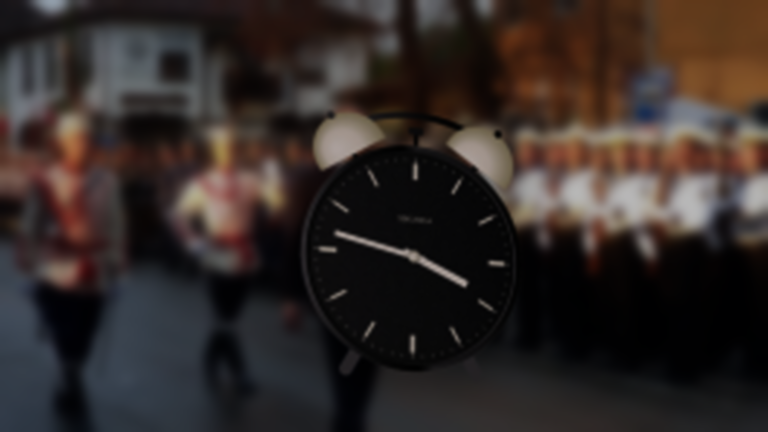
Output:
3 h 47 min
